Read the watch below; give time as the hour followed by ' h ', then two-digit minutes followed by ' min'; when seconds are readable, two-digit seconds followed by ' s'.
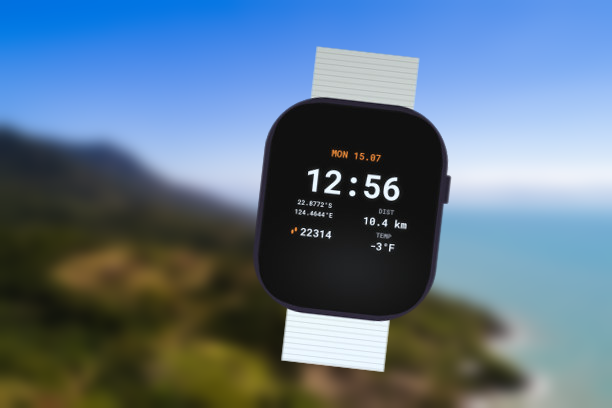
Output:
12 h 56 min
